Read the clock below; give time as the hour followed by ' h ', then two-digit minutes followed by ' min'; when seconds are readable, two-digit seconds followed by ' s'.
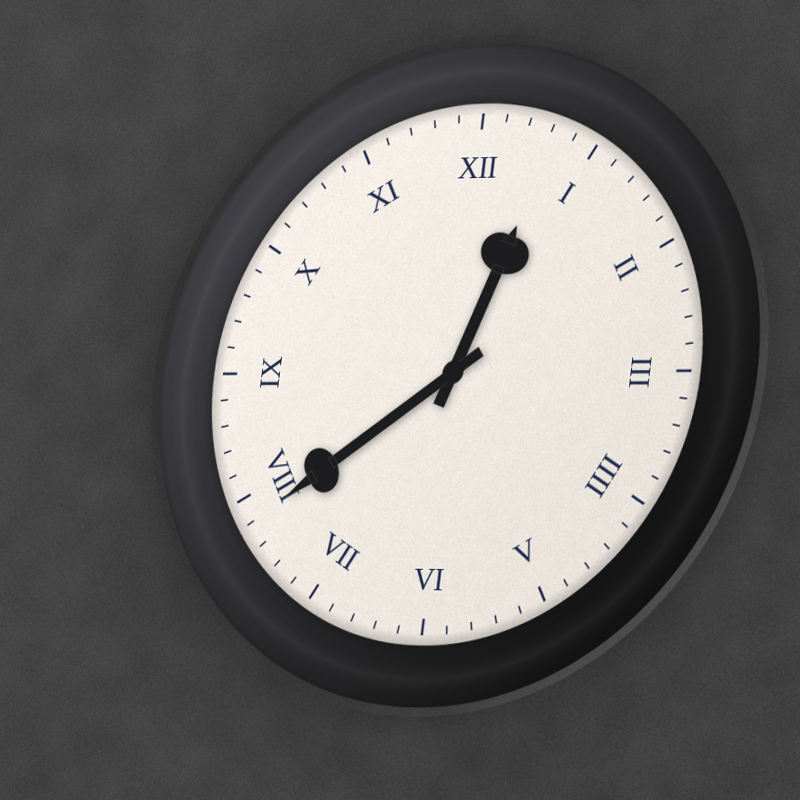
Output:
12 h 39 min
